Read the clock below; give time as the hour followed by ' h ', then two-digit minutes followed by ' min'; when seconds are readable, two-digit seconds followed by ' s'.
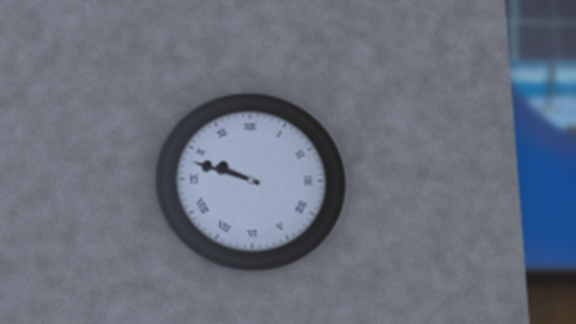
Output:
9 h 48 min
